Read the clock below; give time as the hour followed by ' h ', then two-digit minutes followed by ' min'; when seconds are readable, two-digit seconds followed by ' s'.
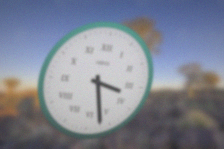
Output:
3 h 27 min
